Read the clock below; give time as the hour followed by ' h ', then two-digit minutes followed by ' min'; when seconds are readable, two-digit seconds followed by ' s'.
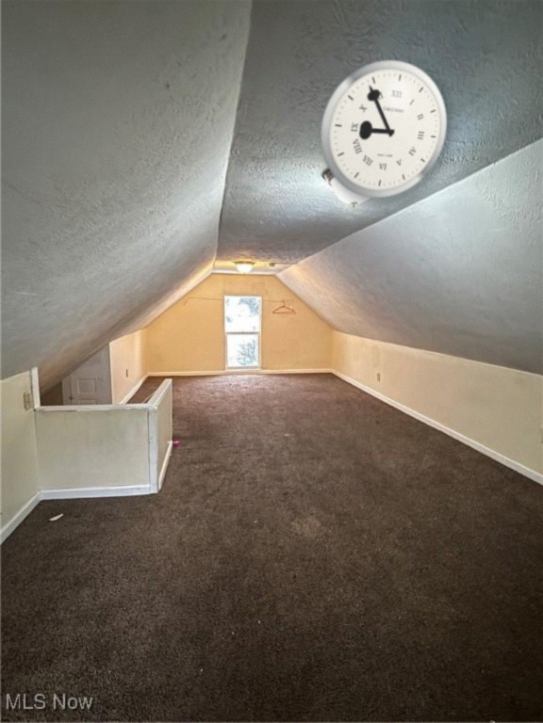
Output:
8 h 54 min
